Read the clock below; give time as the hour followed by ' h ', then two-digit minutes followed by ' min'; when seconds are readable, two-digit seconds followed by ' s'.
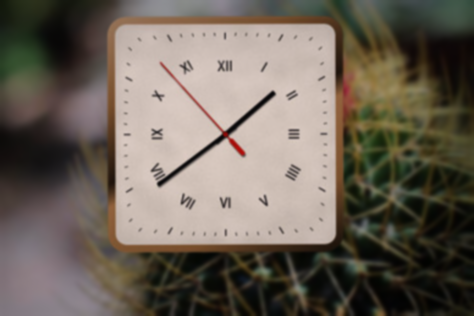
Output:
1 h 38 min 53 s
